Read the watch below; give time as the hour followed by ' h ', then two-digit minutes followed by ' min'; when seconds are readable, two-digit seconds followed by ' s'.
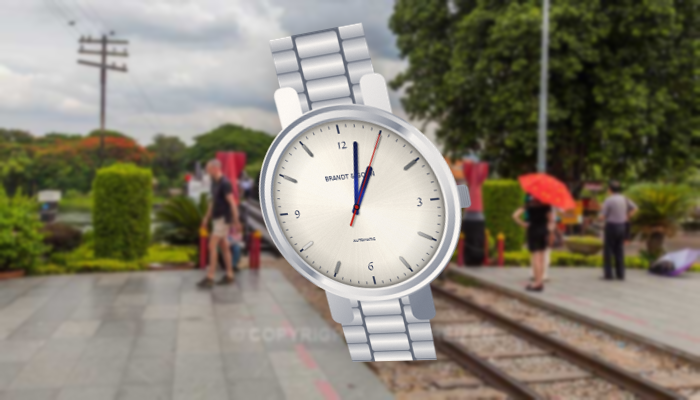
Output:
1 h 02 min 05 s
